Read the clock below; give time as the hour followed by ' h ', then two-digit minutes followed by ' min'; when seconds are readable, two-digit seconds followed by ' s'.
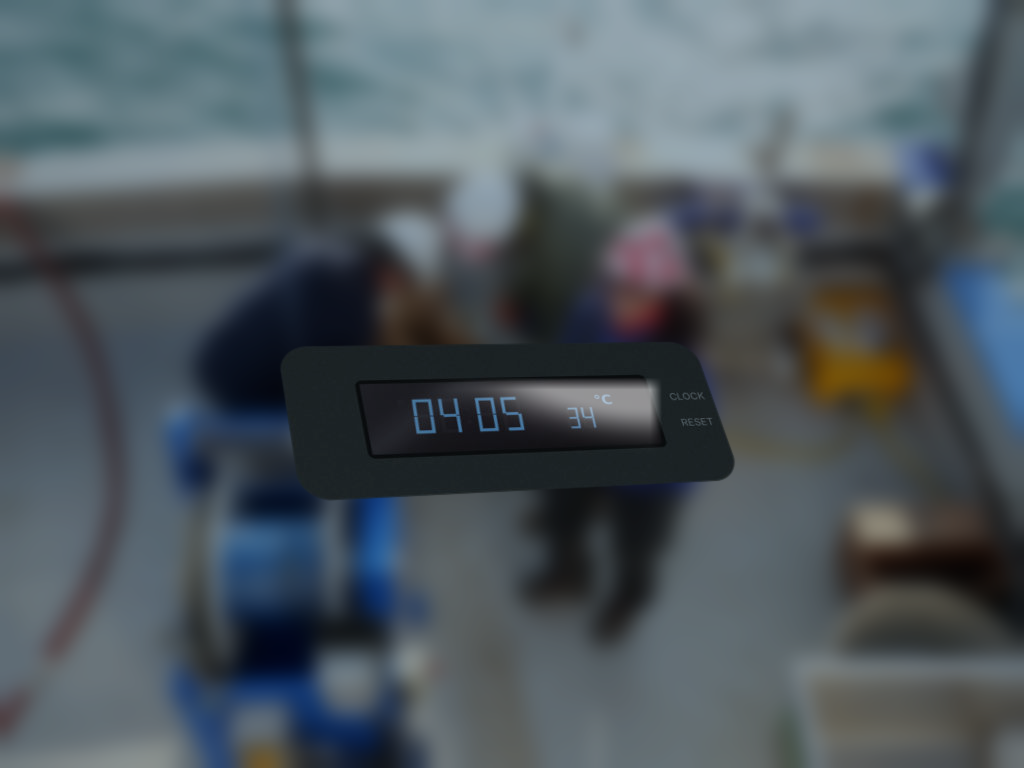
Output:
4 h 05 min
